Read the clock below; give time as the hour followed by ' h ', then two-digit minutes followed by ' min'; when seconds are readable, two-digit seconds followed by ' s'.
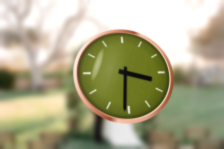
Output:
3 h 31 min
